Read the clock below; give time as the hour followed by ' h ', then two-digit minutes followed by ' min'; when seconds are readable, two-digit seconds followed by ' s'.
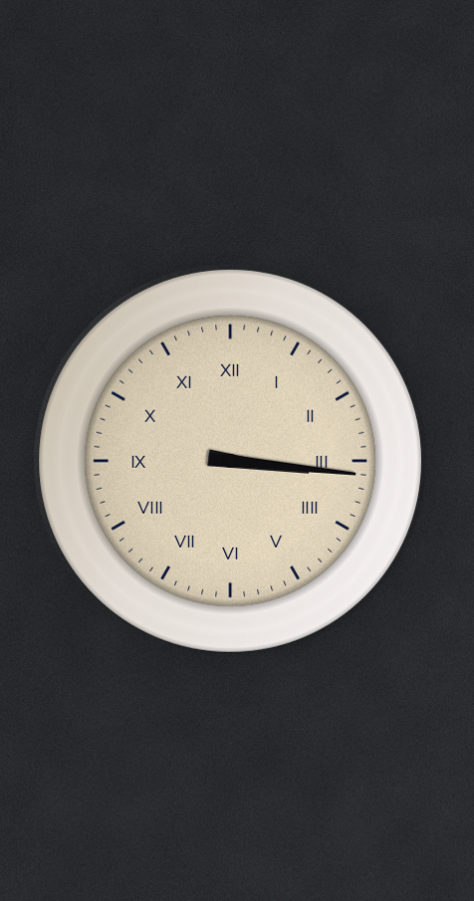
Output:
3 h 16 min
